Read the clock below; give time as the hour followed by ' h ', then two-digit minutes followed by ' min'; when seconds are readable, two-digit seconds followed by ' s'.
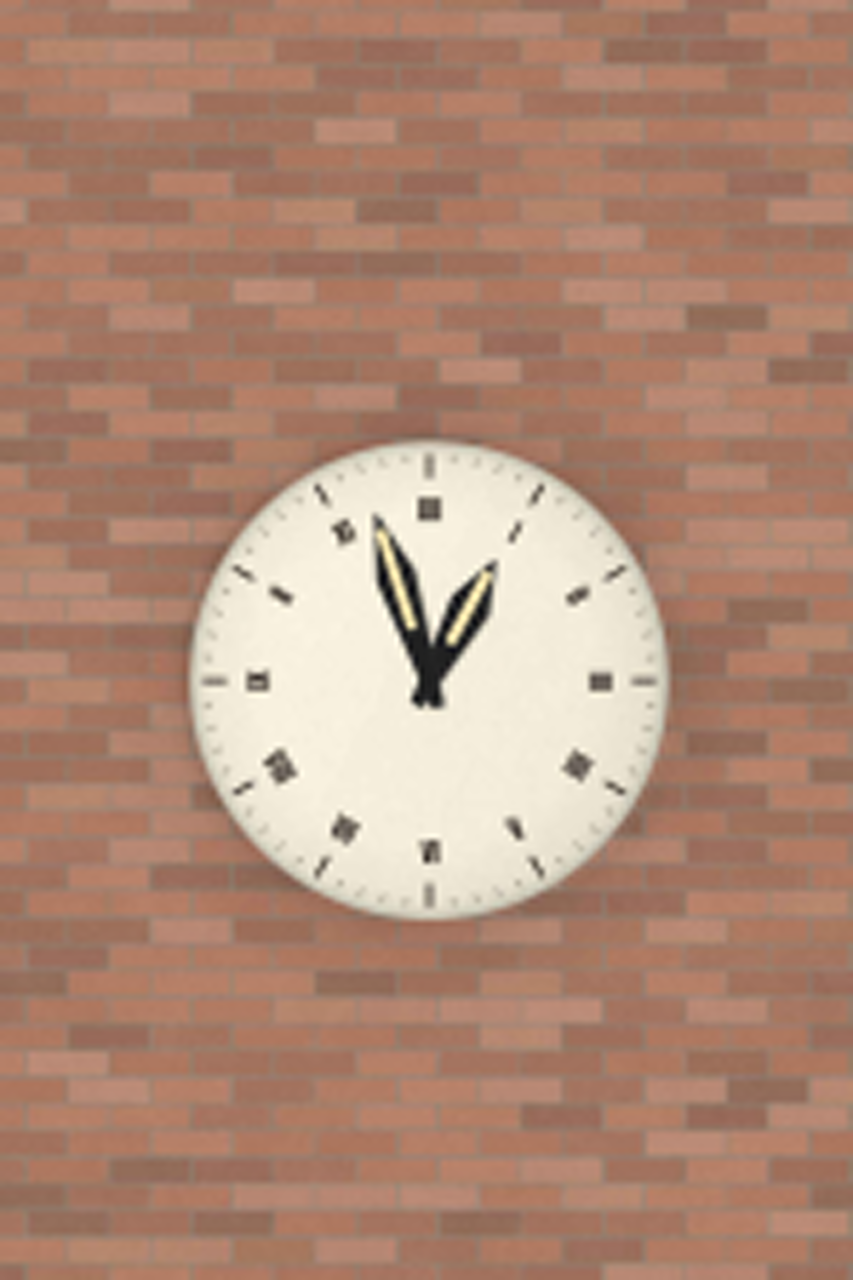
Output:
12 h 57 min
